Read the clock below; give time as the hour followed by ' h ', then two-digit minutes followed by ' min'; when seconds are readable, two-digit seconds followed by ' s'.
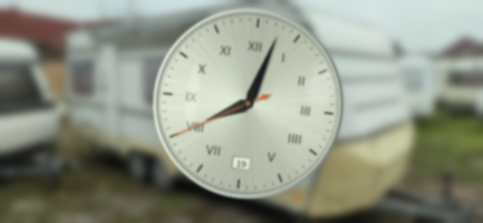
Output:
8 h 02 min 40 s
